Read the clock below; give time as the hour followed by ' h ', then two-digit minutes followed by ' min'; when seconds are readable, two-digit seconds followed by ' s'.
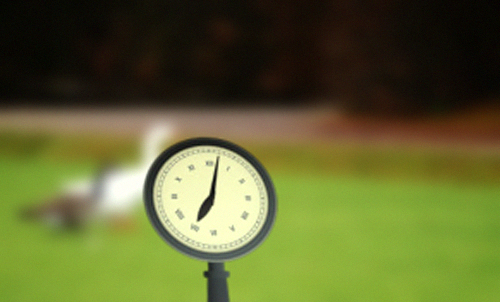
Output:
7 h 02 min
